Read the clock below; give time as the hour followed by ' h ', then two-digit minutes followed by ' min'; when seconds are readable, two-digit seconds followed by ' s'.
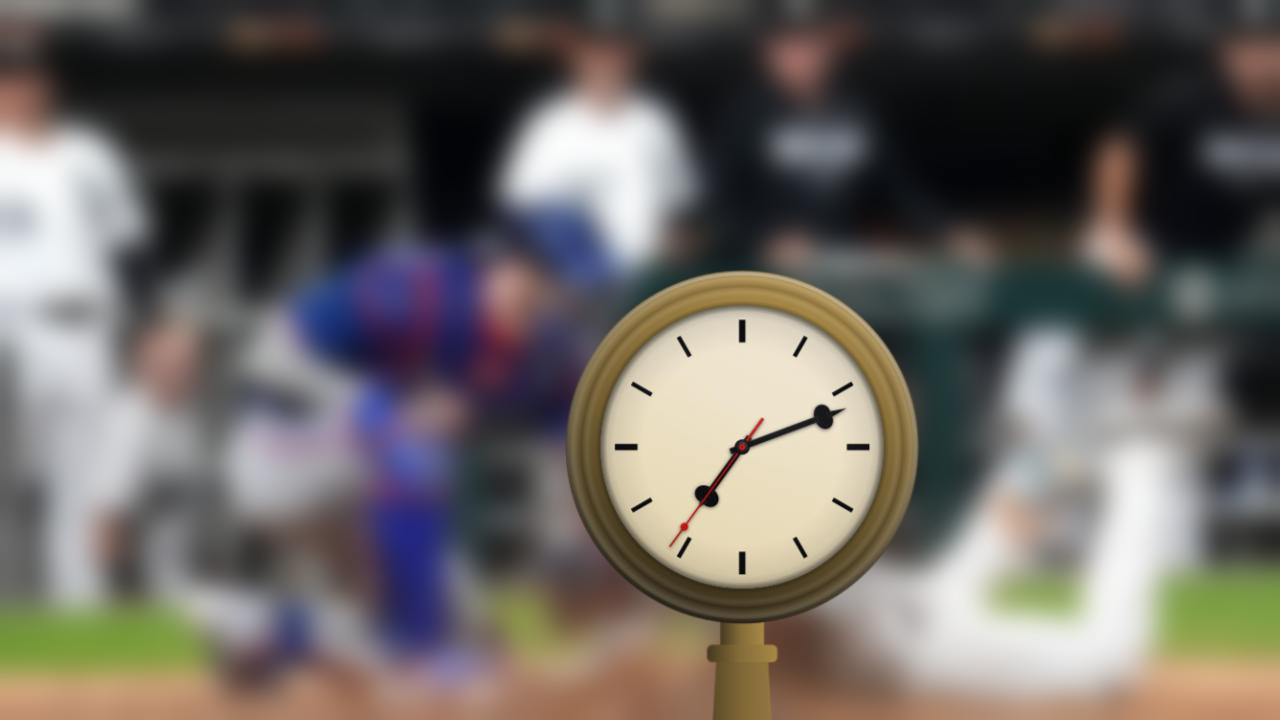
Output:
7 h 11 min 36 s
